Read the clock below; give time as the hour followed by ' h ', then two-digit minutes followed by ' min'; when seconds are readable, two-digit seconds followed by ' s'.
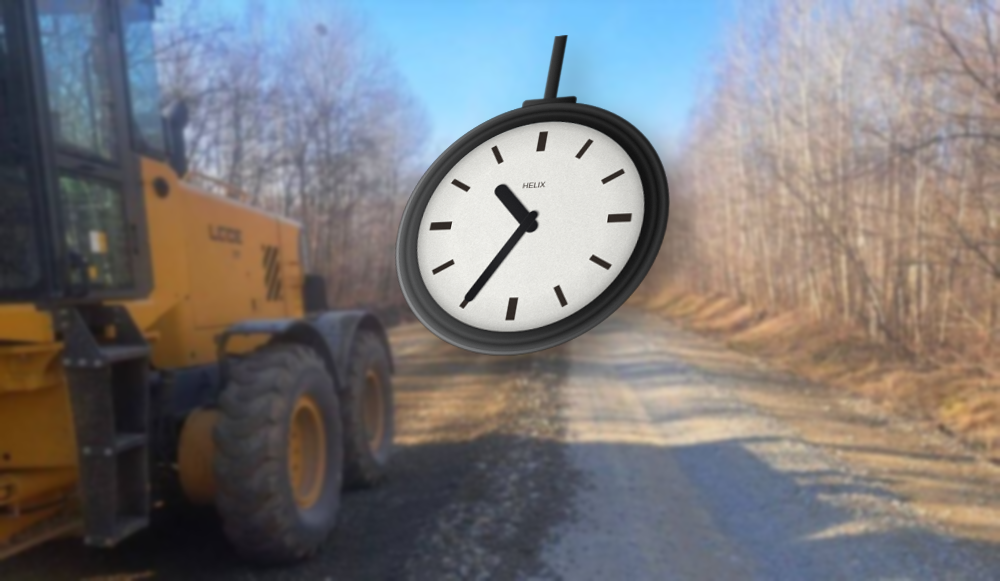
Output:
10 h 35 min
